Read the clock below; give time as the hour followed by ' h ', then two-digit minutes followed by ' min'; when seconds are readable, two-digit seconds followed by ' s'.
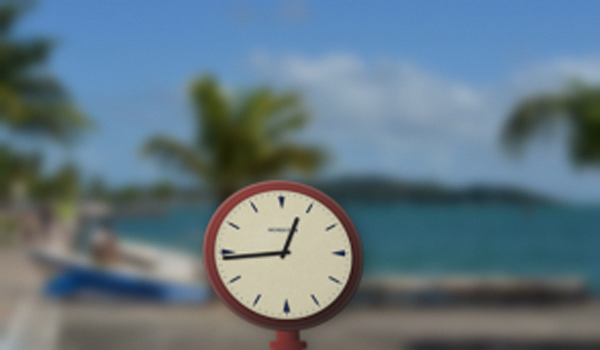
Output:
12 h 44 min
